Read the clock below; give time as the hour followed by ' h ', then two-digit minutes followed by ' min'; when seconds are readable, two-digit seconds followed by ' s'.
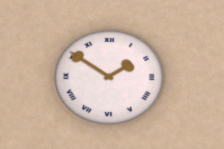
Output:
1 h 51 min
